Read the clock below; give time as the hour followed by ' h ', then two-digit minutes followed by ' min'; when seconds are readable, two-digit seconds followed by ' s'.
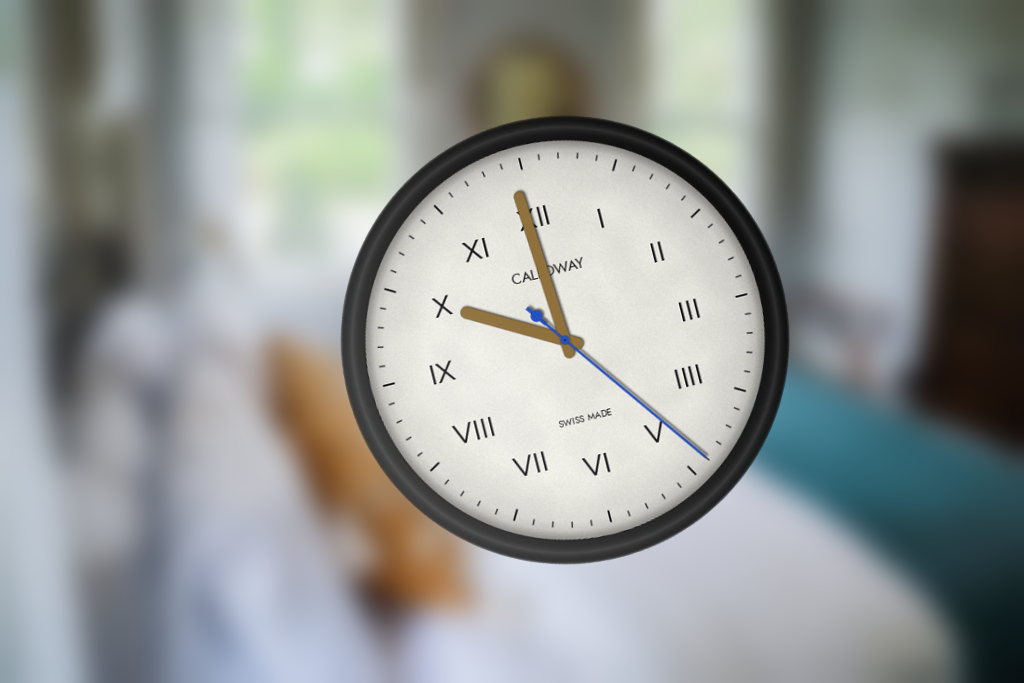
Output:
9 h 59 min 24 s
